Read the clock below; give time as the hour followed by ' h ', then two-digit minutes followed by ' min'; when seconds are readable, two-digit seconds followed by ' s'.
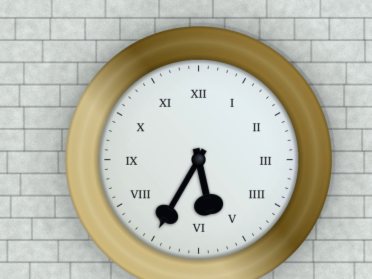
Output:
5 h 35 min
